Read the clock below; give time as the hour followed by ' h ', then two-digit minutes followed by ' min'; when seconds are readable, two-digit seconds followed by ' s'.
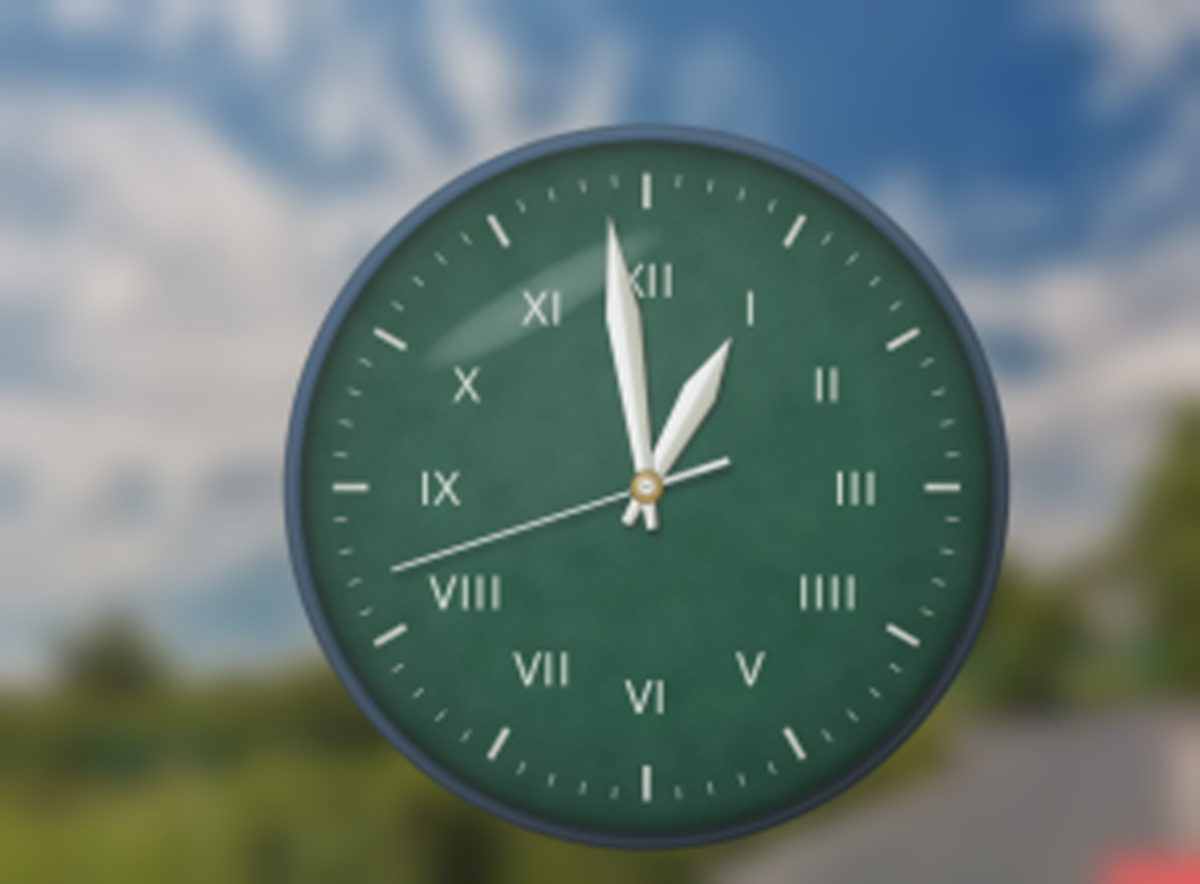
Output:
12 h 58 min 42 s
